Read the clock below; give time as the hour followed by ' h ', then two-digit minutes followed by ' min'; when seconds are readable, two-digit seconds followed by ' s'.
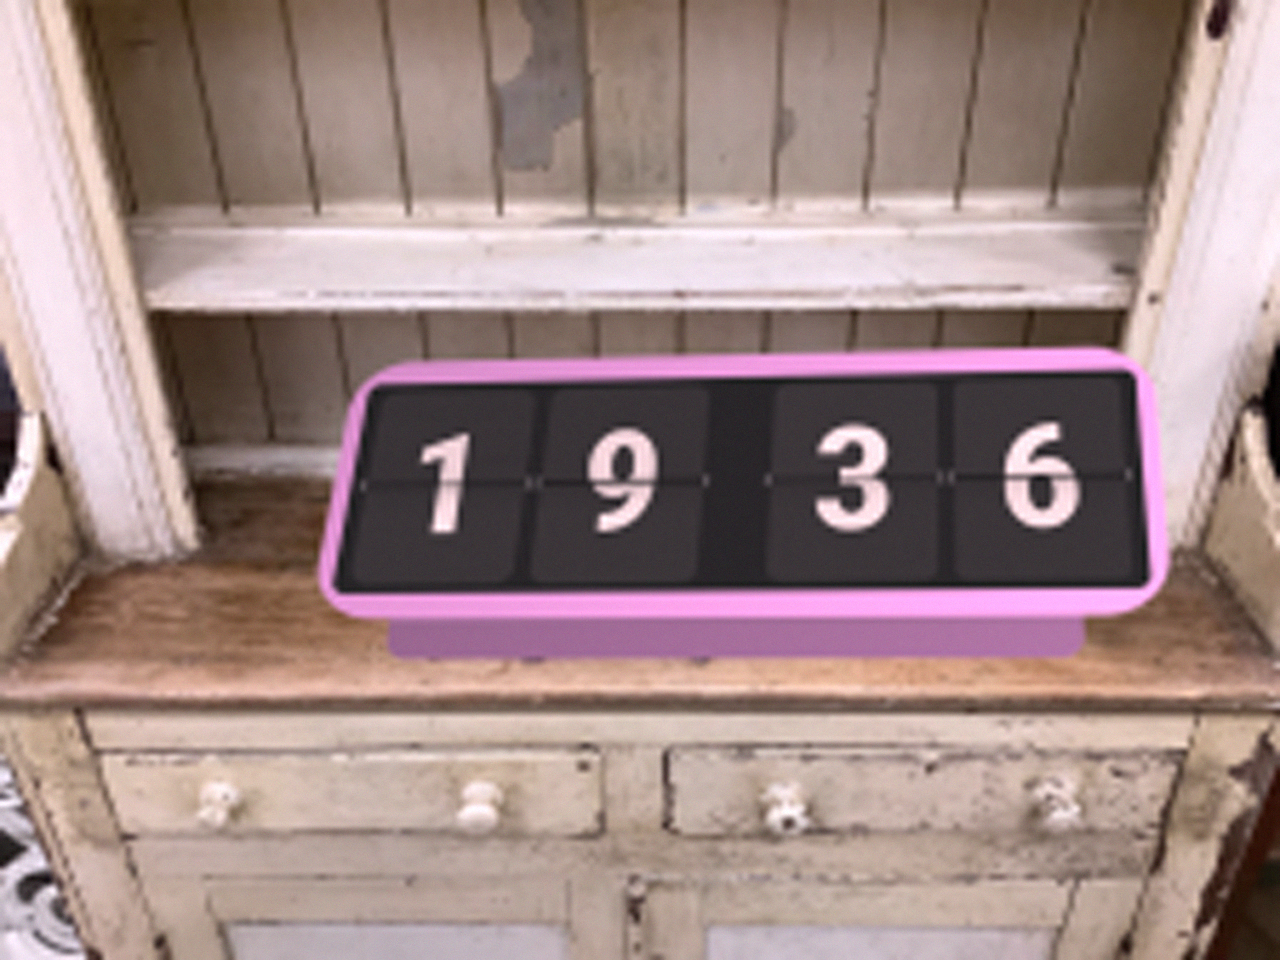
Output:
19 h 36 min
